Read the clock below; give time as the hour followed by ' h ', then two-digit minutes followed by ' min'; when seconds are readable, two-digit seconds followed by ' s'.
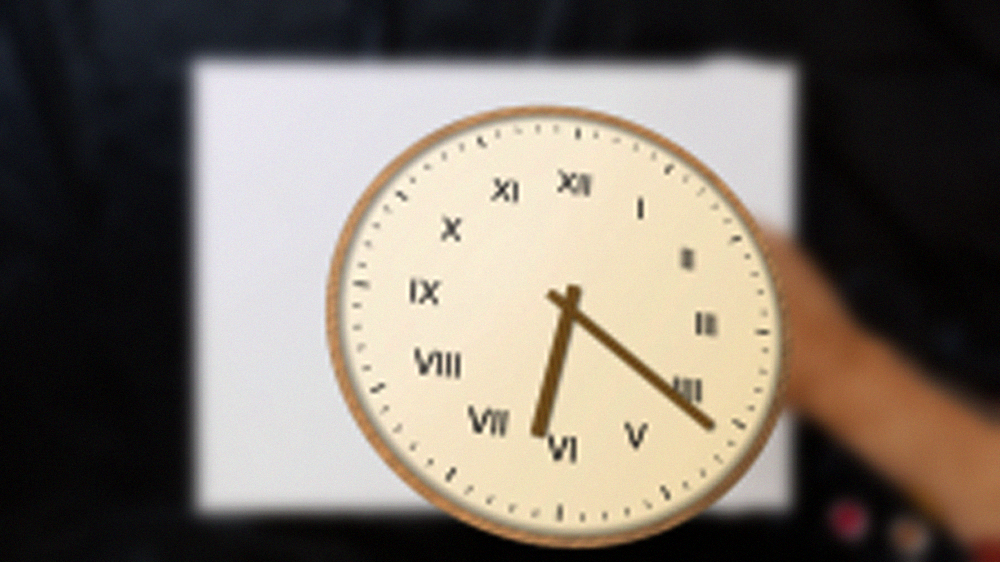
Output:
6 h 21 min
